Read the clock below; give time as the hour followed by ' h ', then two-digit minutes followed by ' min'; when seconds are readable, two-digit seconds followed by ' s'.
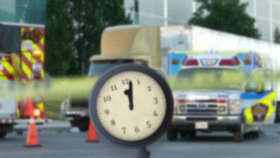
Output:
12 h 02 min
